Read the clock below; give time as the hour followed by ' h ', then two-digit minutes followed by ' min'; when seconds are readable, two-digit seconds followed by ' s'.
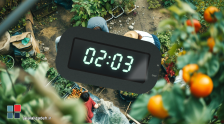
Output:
2 h 03 min
